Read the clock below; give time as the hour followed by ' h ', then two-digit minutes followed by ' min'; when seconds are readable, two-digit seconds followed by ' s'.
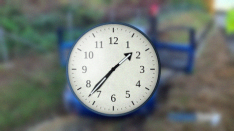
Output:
1 h 37 min
